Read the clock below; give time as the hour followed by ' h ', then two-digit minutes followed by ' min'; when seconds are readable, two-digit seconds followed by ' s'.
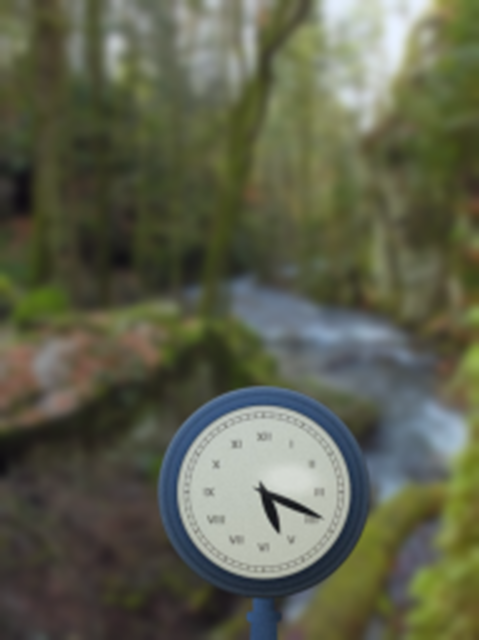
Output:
5 h 19 min
